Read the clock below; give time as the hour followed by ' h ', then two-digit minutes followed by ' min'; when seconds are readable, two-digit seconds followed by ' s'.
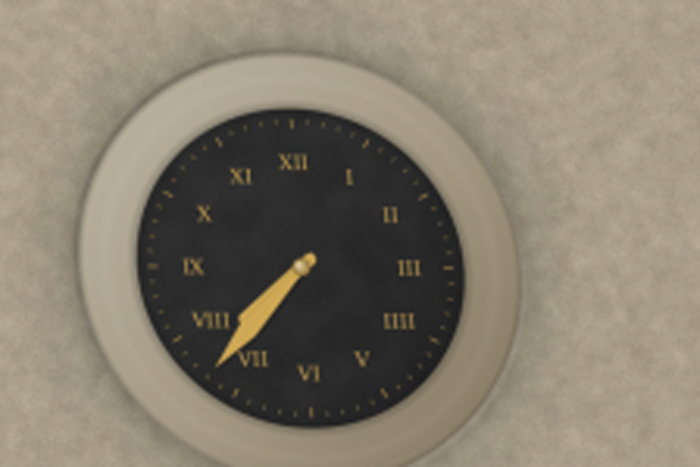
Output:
7 h 37 min
